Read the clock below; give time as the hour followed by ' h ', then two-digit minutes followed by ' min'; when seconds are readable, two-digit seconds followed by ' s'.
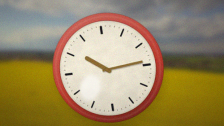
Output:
10 h 14 min
